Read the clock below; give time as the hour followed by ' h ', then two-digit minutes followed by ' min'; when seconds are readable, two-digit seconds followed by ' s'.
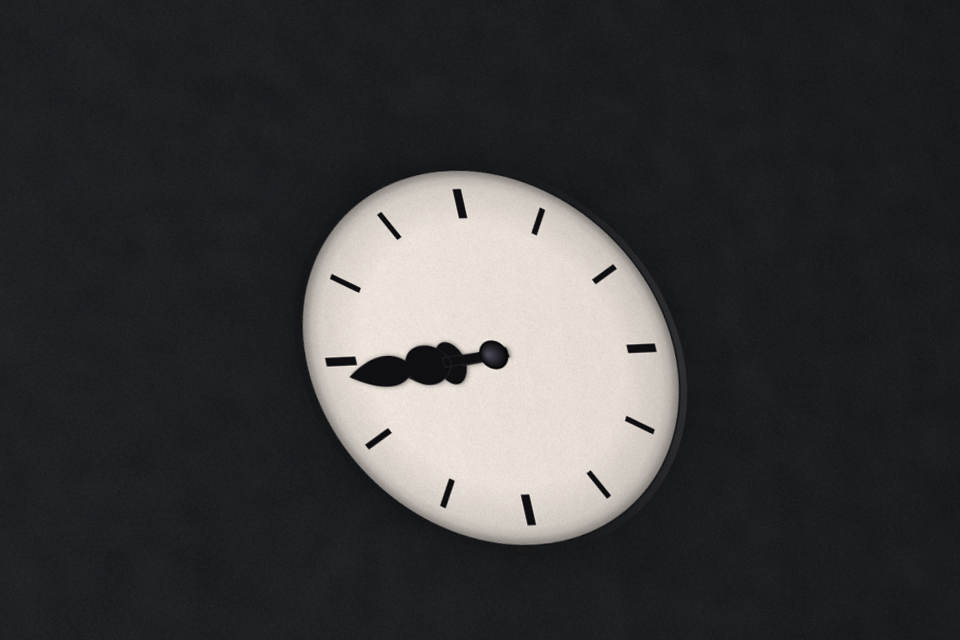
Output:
8 h 44 min
